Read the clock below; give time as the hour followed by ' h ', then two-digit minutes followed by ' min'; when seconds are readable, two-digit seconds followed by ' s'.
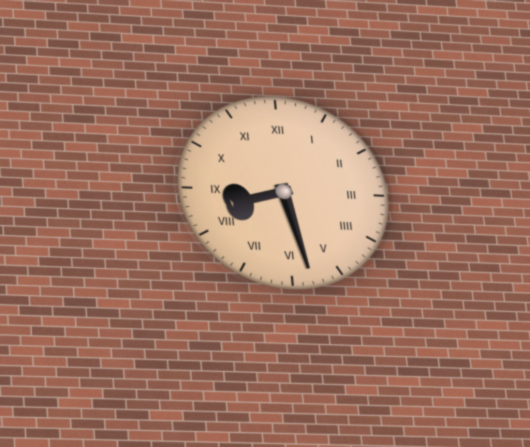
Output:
8 h 28 min
